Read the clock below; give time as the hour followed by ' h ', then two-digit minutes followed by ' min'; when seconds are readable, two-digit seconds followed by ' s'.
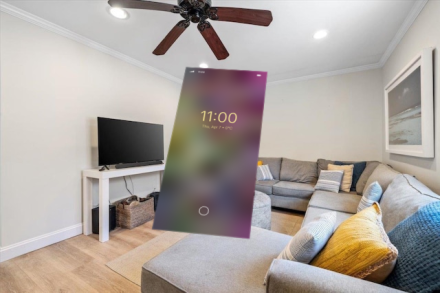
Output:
11 h 00 min
